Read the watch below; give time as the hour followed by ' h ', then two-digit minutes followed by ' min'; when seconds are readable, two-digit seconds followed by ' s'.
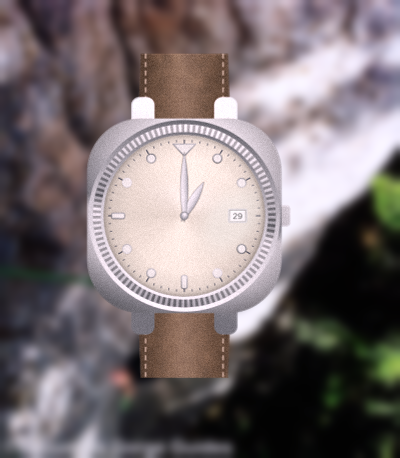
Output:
1 h 00 min
